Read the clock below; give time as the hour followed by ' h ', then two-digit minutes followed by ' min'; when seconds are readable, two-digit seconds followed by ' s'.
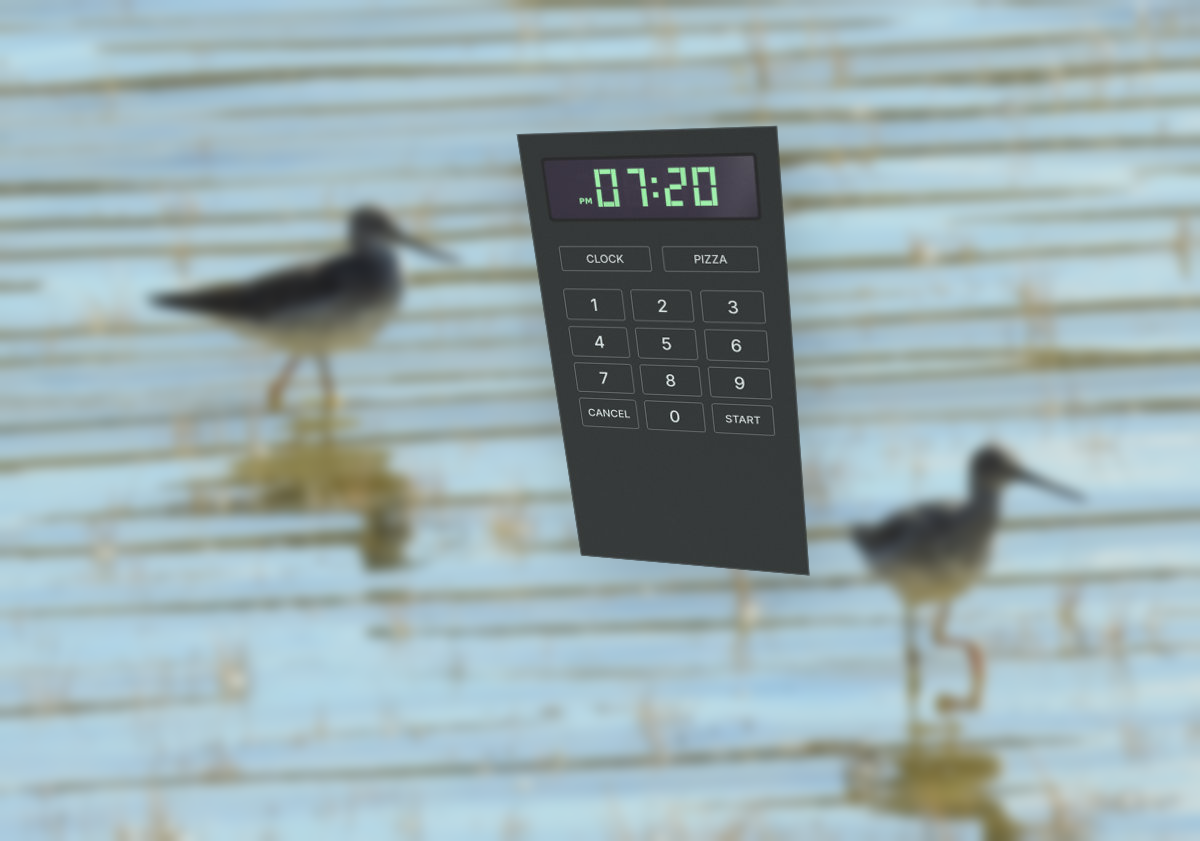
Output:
7 h 20 min
